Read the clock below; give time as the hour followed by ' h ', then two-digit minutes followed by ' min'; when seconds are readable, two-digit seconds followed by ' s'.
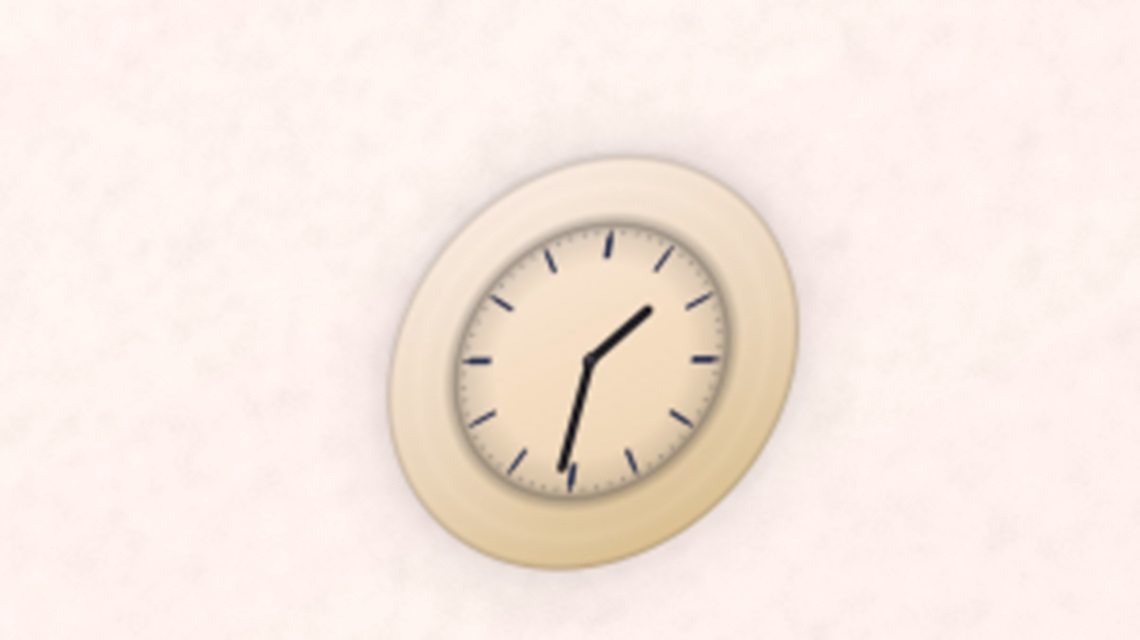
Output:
1 h 31 min
